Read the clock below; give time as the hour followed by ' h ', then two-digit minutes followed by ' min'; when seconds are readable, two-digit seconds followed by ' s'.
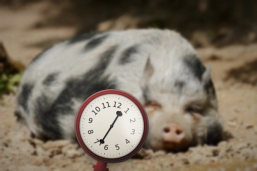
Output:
12 h 33 min
